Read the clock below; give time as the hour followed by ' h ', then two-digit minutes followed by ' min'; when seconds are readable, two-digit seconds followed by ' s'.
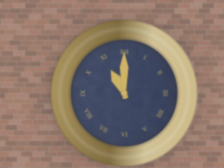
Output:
11 h 00 min
